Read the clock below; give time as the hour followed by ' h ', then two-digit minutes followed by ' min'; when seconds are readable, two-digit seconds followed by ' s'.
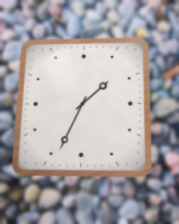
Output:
1 h 34 min
